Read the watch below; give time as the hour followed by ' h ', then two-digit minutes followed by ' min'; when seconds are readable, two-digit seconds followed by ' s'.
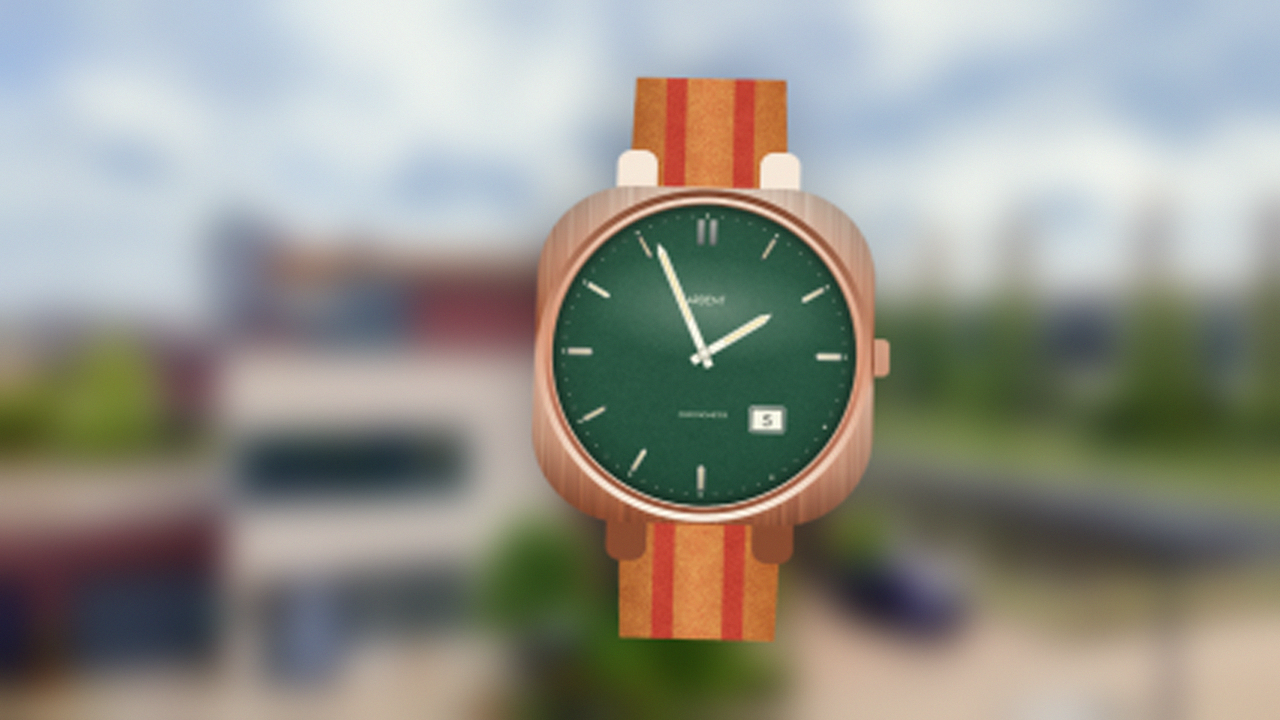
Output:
1 h 56 min
